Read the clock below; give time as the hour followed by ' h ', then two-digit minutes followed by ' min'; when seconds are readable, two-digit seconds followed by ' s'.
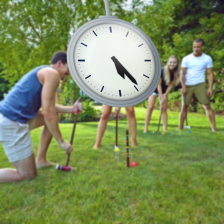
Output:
5 h 24 min
